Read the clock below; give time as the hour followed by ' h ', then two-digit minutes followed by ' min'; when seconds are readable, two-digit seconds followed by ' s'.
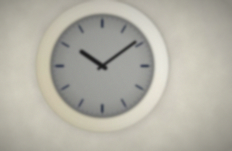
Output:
10 h 09 min
